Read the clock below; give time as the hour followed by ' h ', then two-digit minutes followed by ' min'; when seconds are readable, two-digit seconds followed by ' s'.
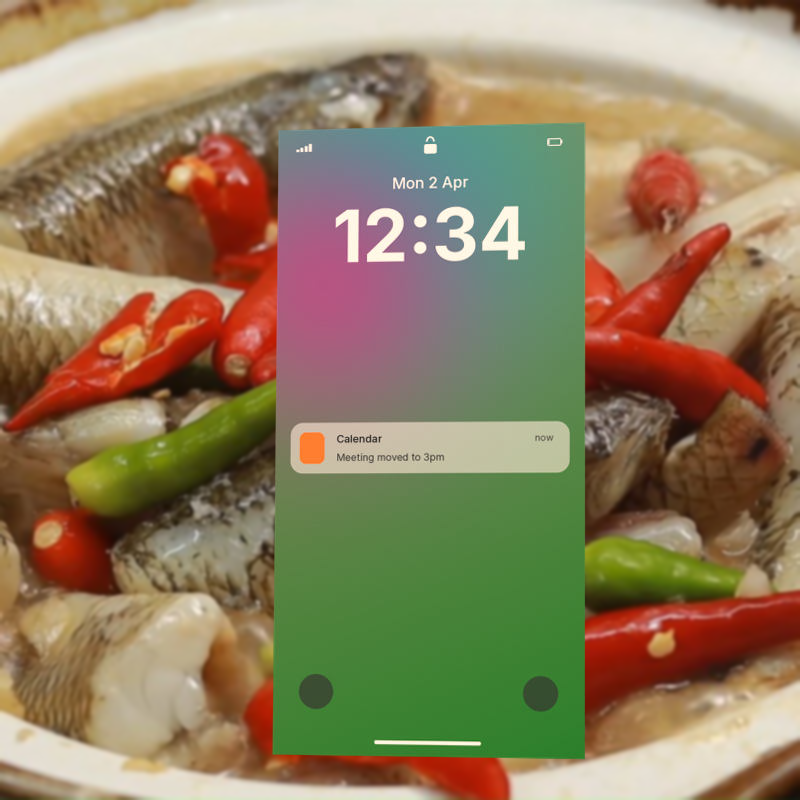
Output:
12 h 34 min
